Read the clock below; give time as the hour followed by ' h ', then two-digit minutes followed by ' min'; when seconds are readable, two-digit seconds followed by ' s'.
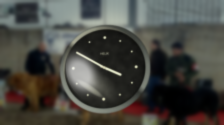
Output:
3 h 50 min
